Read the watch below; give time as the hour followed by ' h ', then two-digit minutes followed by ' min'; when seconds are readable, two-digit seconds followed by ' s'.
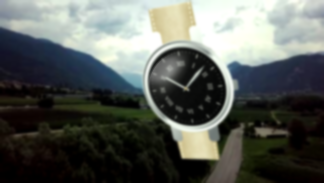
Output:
10 h 08 min
